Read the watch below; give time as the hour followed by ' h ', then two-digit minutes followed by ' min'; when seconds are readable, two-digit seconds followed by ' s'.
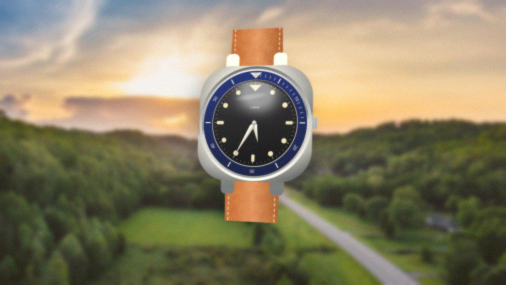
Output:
5 h 35 min
